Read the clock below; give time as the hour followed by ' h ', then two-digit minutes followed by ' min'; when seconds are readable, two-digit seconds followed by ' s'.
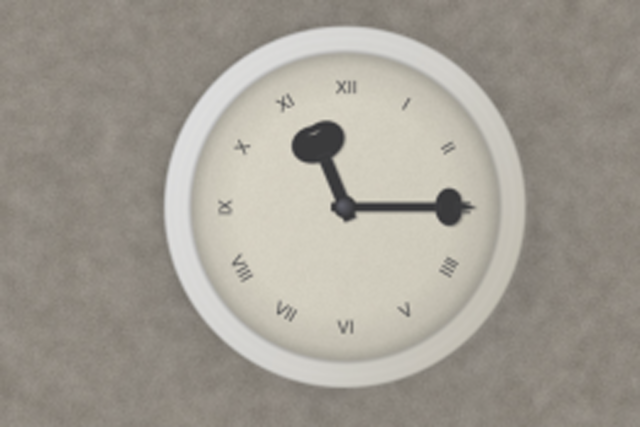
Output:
11 h 15 min
